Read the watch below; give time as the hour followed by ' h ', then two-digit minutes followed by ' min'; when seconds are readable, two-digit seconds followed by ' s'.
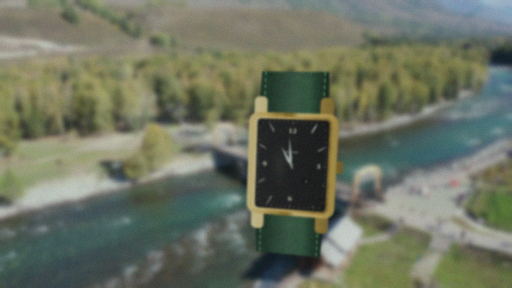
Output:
10 h 59 min
